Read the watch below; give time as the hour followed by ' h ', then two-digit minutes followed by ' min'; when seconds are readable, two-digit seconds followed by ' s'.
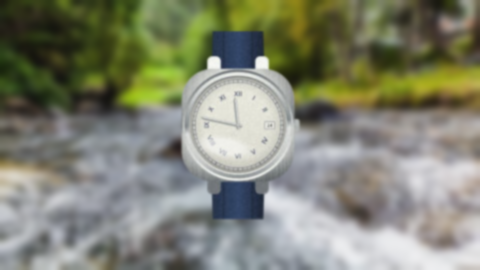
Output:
11 h 47 min
